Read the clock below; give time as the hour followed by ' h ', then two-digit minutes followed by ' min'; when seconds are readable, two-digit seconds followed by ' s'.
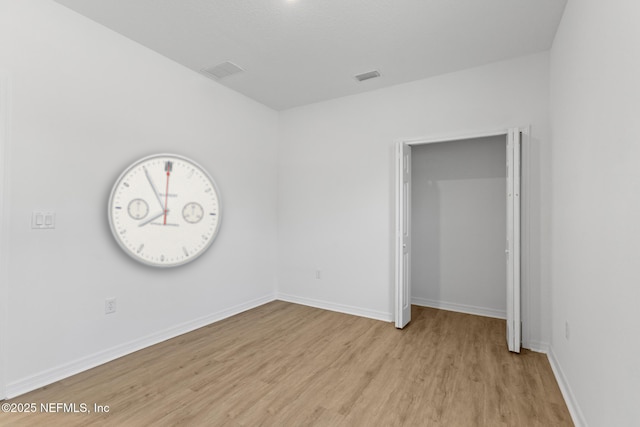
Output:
7 h 55 min
